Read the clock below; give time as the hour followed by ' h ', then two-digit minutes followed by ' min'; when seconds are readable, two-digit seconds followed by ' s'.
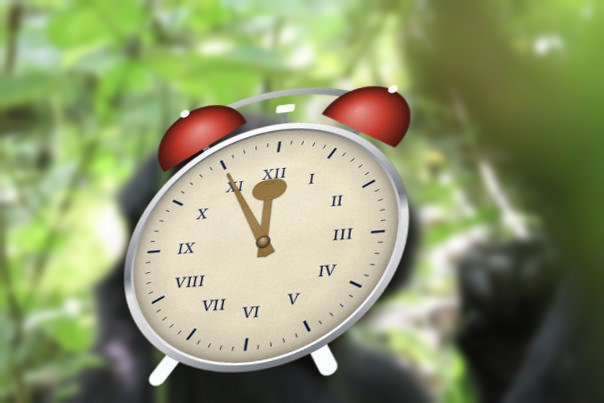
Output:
11 h 55 min
